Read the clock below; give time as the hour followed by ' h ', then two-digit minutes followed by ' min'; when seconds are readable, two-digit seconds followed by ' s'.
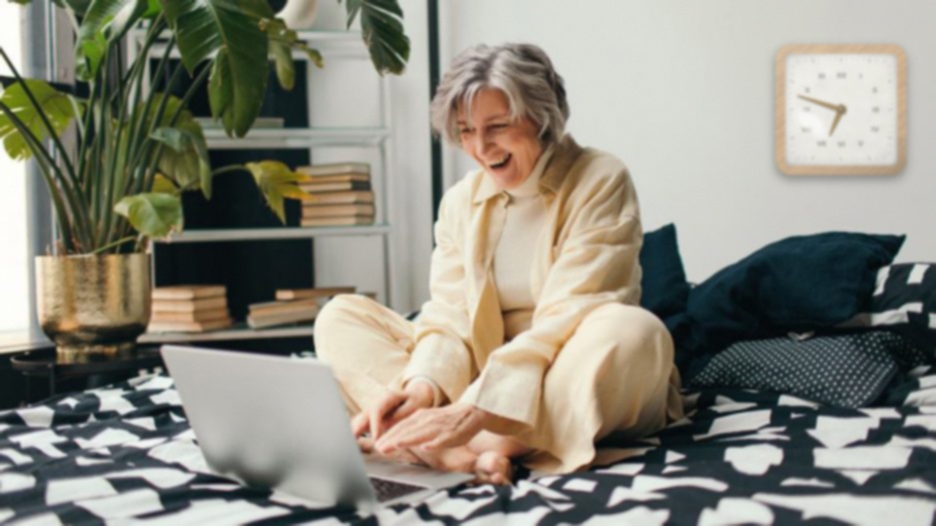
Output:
6 h 48 min
